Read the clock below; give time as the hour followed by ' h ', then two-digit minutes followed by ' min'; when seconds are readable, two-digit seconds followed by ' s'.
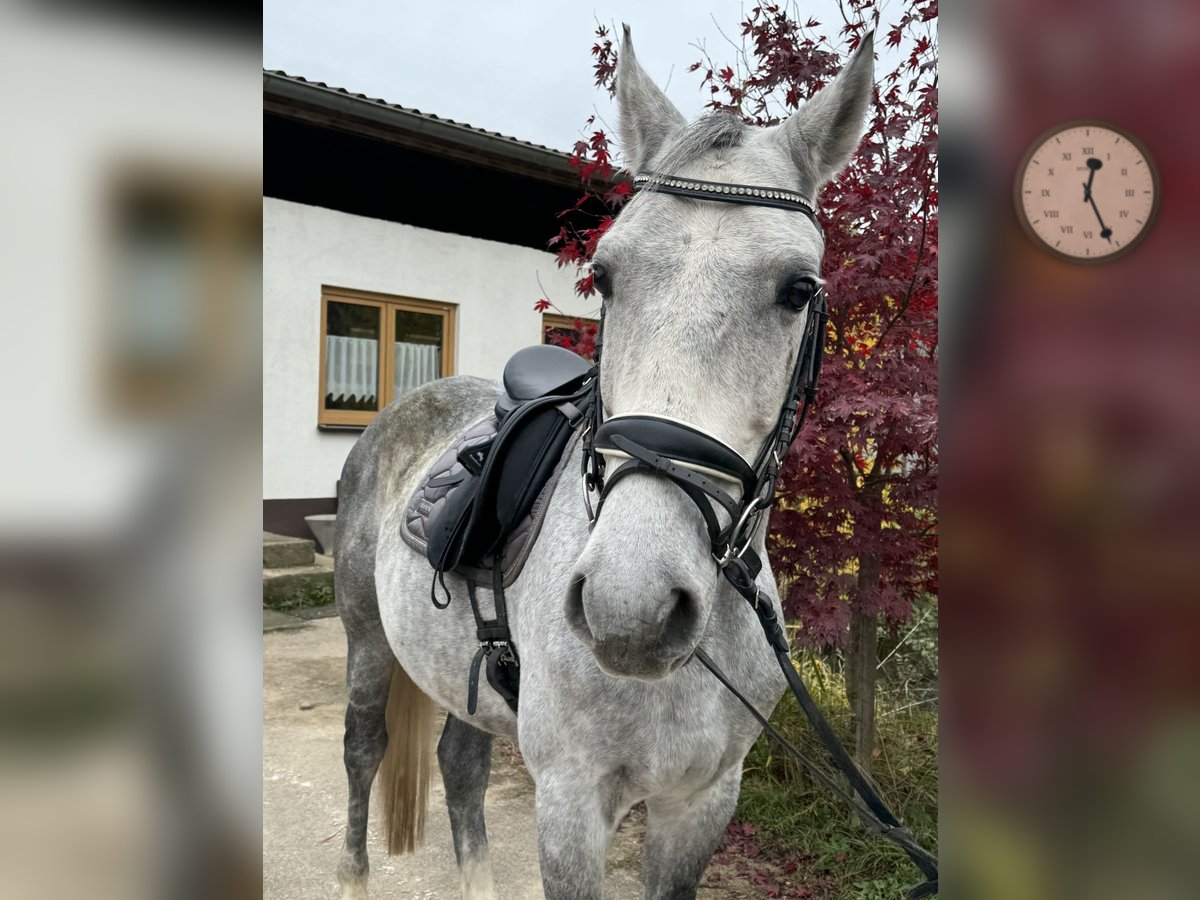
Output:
12 h 26 min
